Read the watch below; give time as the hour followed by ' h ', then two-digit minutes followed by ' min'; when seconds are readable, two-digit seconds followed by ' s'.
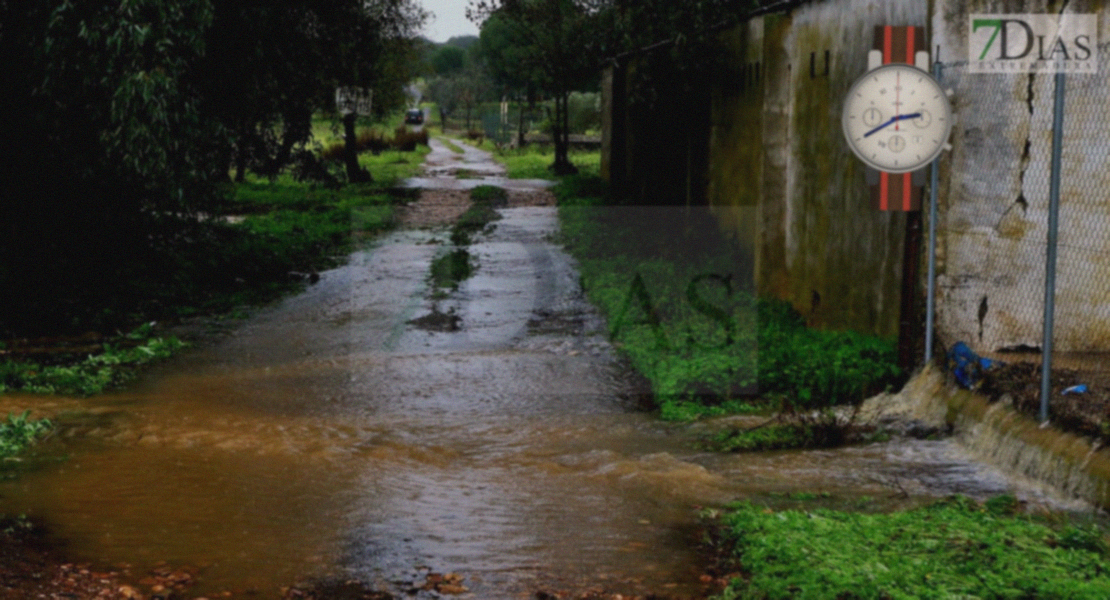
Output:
2 h 40 min
